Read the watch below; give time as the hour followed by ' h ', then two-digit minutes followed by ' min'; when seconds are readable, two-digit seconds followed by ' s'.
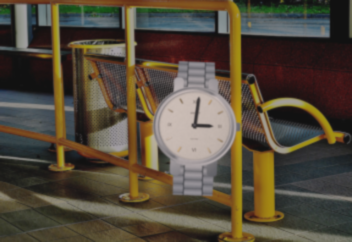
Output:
3 h 01 min
